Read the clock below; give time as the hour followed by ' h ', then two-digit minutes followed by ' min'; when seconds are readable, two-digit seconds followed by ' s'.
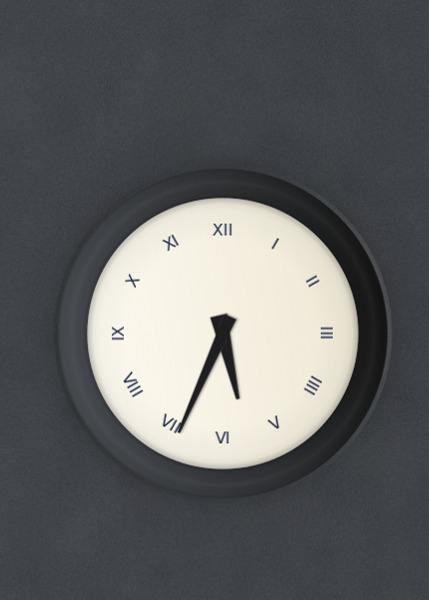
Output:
5 h 34 min
